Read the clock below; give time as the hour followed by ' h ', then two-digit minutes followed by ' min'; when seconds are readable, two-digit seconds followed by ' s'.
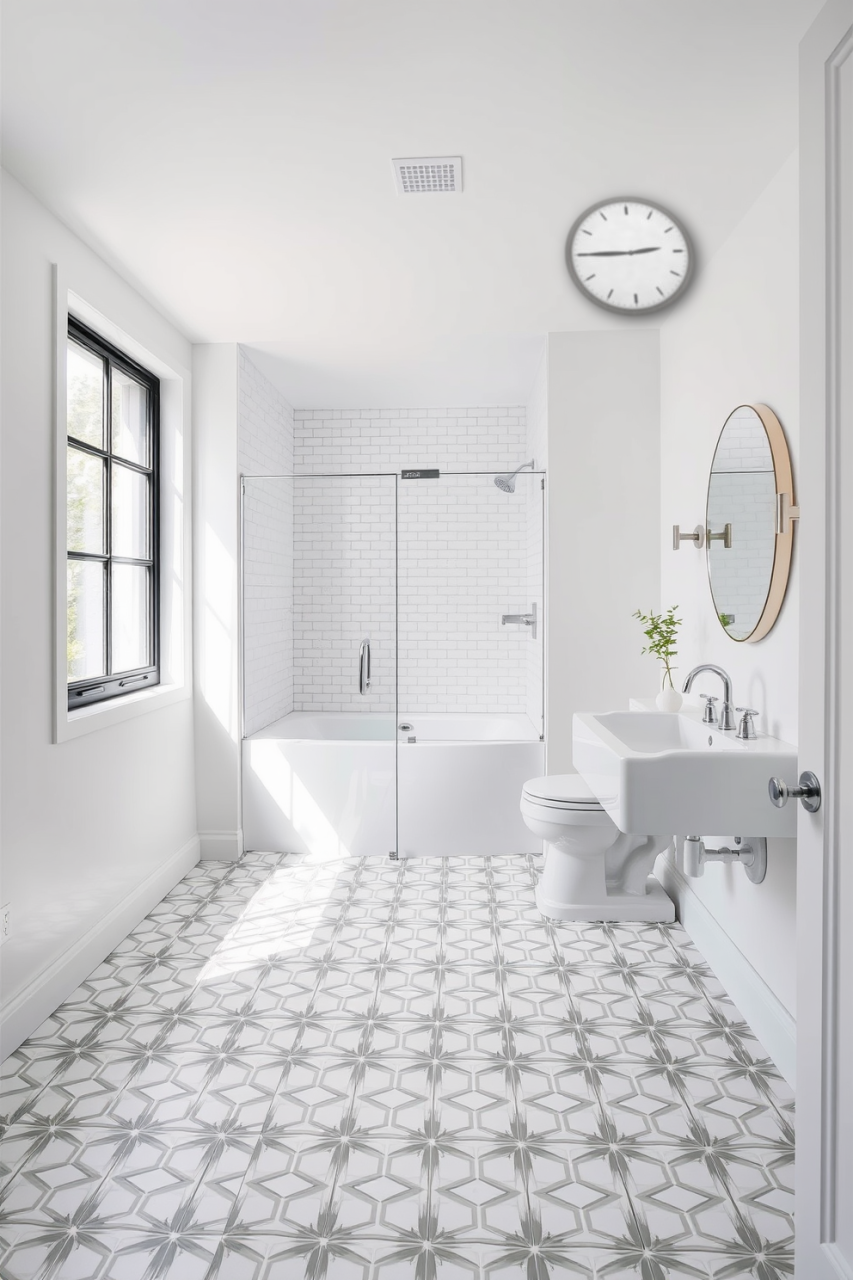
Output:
2 h 45 min
